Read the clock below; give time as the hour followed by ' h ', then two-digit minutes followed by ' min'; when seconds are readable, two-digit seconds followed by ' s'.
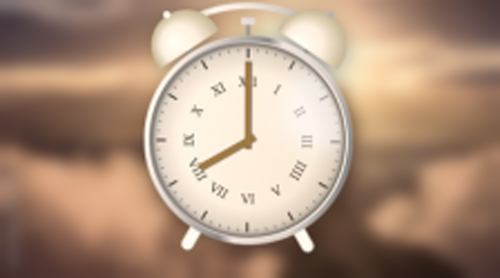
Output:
8 h 00 min
